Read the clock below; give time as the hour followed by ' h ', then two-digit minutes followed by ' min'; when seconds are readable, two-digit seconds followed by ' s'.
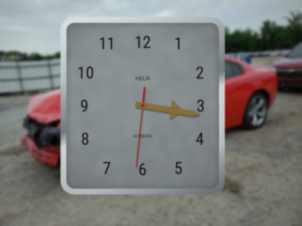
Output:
3 h 16 min 31 s
